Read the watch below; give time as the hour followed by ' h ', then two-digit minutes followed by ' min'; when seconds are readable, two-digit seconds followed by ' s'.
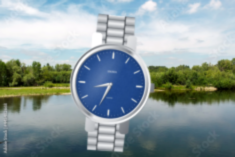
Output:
8 h 34 min
